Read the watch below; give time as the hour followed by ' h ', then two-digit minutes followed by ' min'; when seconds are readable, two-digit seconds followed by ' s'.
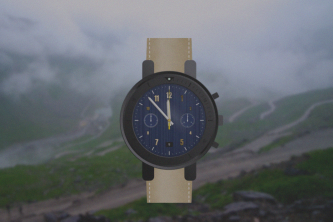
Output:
11 h 53 min
